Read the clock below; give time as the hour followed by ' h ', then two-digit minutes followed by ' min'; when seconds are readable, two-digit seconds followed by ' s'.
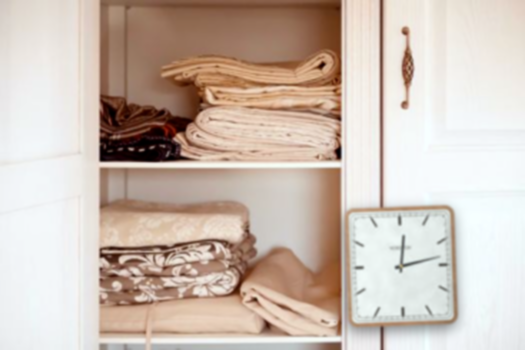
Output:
12 h 13 min
